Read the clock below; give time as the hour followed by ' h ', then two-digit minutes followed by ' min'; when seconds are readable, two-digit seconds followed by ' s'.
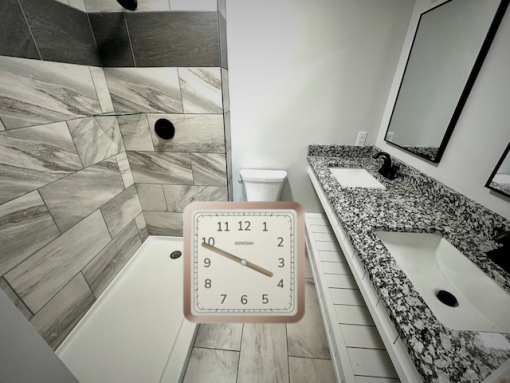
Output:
3 h 49 min
